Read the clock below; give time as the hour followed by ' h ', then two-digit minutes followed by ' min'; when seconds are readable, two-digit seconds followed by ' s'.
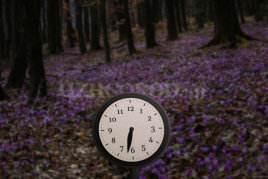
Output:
6 h 32 min
